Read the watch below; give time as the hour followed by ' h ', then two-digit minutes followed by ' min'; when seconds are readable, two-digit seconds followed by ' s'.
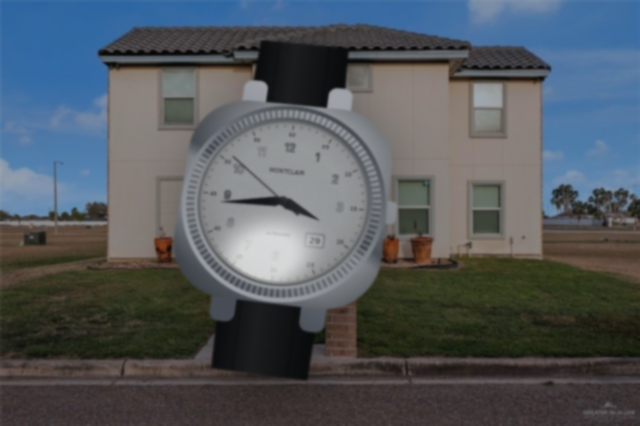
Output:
3 h 43 min 51 s
